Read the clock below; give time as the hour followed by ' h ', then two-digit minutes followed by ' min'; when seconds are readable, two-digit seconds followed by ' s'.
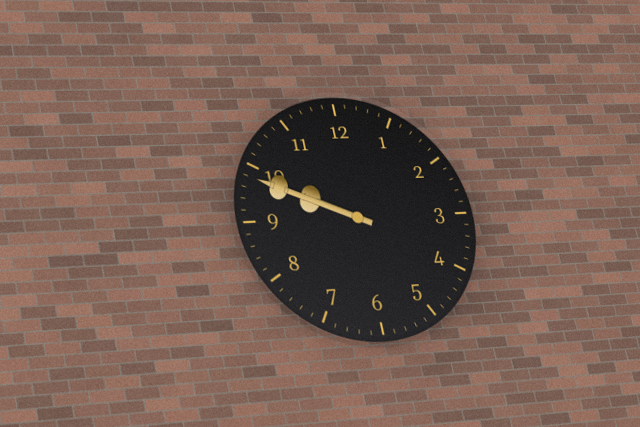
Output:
9 h 49 min
